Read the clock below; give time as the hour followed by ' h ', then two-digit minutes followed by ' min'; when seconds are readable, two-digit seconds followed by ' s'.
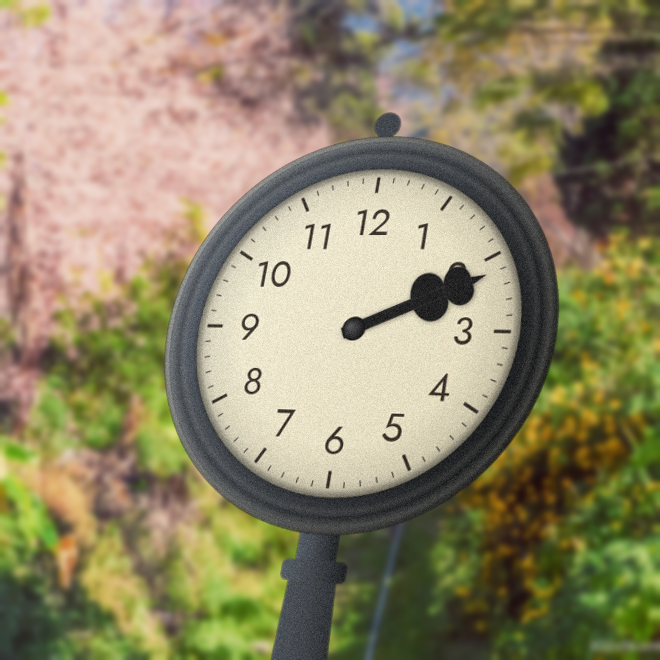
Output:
2 h 11 min
